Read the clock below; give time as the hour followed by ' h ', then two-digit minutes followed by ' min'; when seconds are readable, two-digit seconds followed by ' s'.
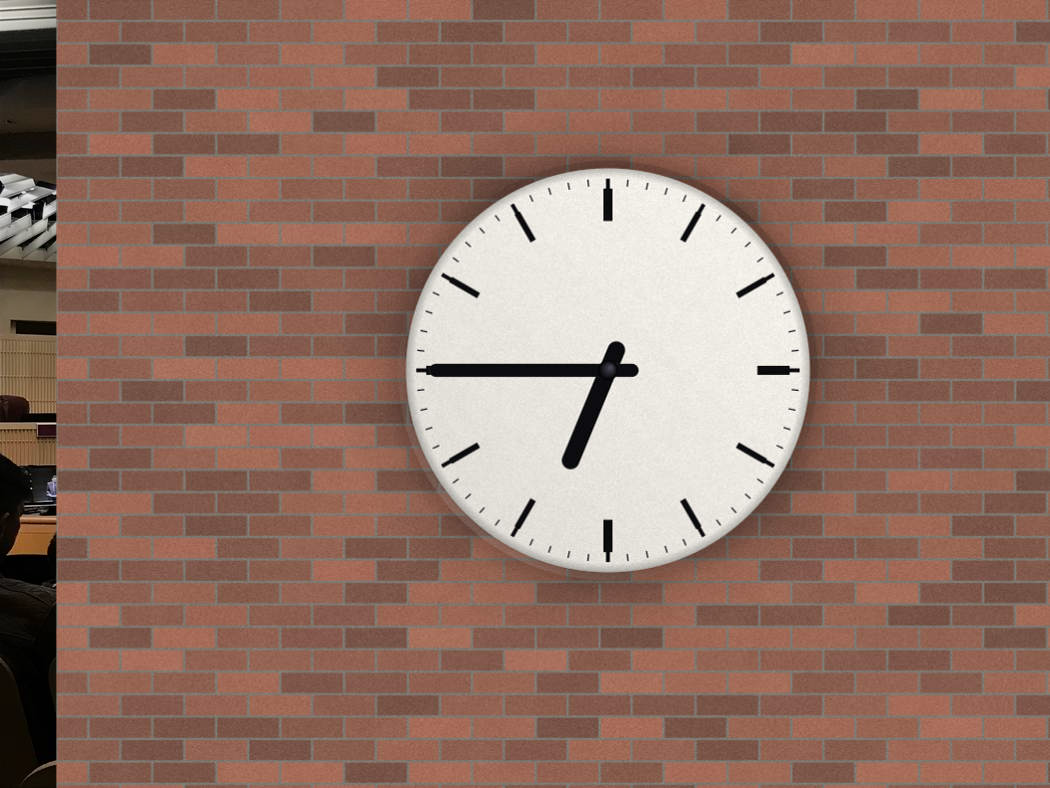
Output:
6 h 45 min
